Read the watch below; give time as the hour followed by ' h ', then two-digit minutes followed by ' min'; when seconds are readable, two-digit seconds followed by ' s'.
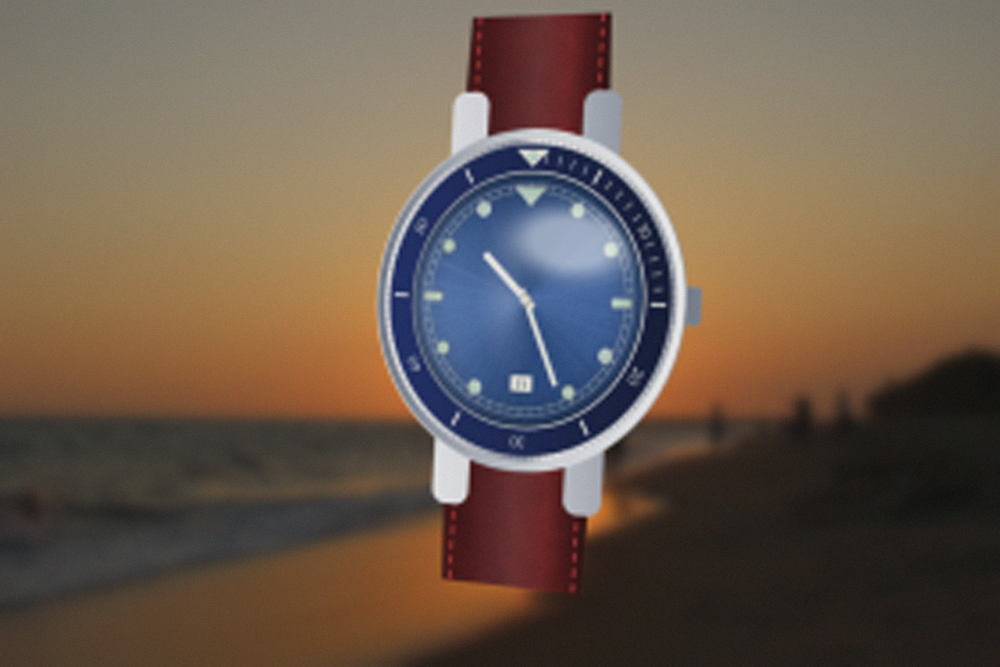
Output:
10 h 26 min
